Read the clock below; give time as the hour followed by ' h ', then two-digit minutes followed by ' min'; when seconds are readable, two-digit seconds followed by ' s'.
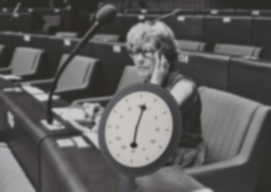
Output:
6 h 02 min
